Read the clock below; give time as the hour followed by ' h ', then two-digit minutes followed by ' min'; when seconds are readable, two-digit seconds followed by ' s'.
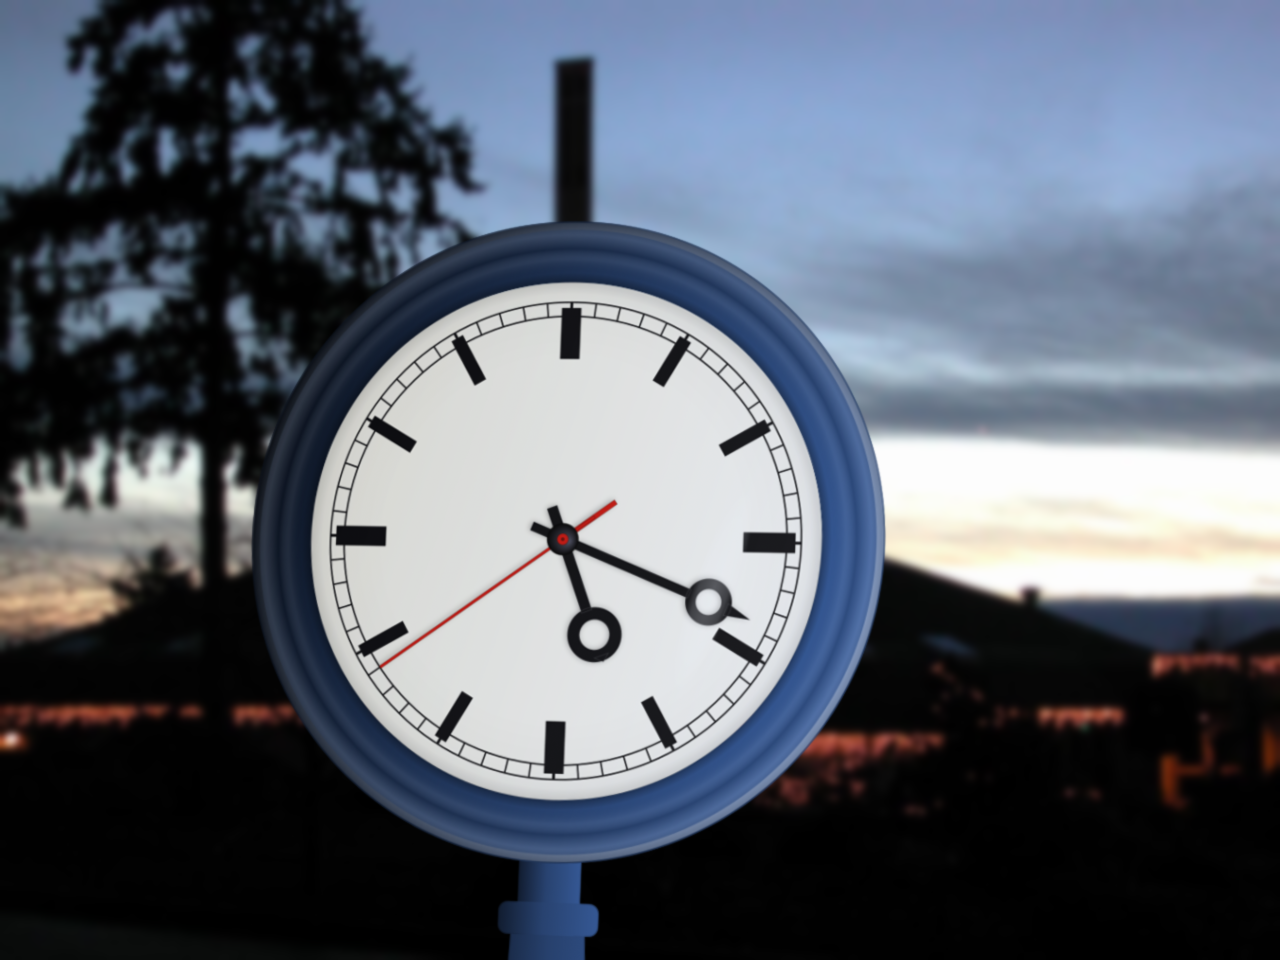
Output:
5 h 18 min 39 s
